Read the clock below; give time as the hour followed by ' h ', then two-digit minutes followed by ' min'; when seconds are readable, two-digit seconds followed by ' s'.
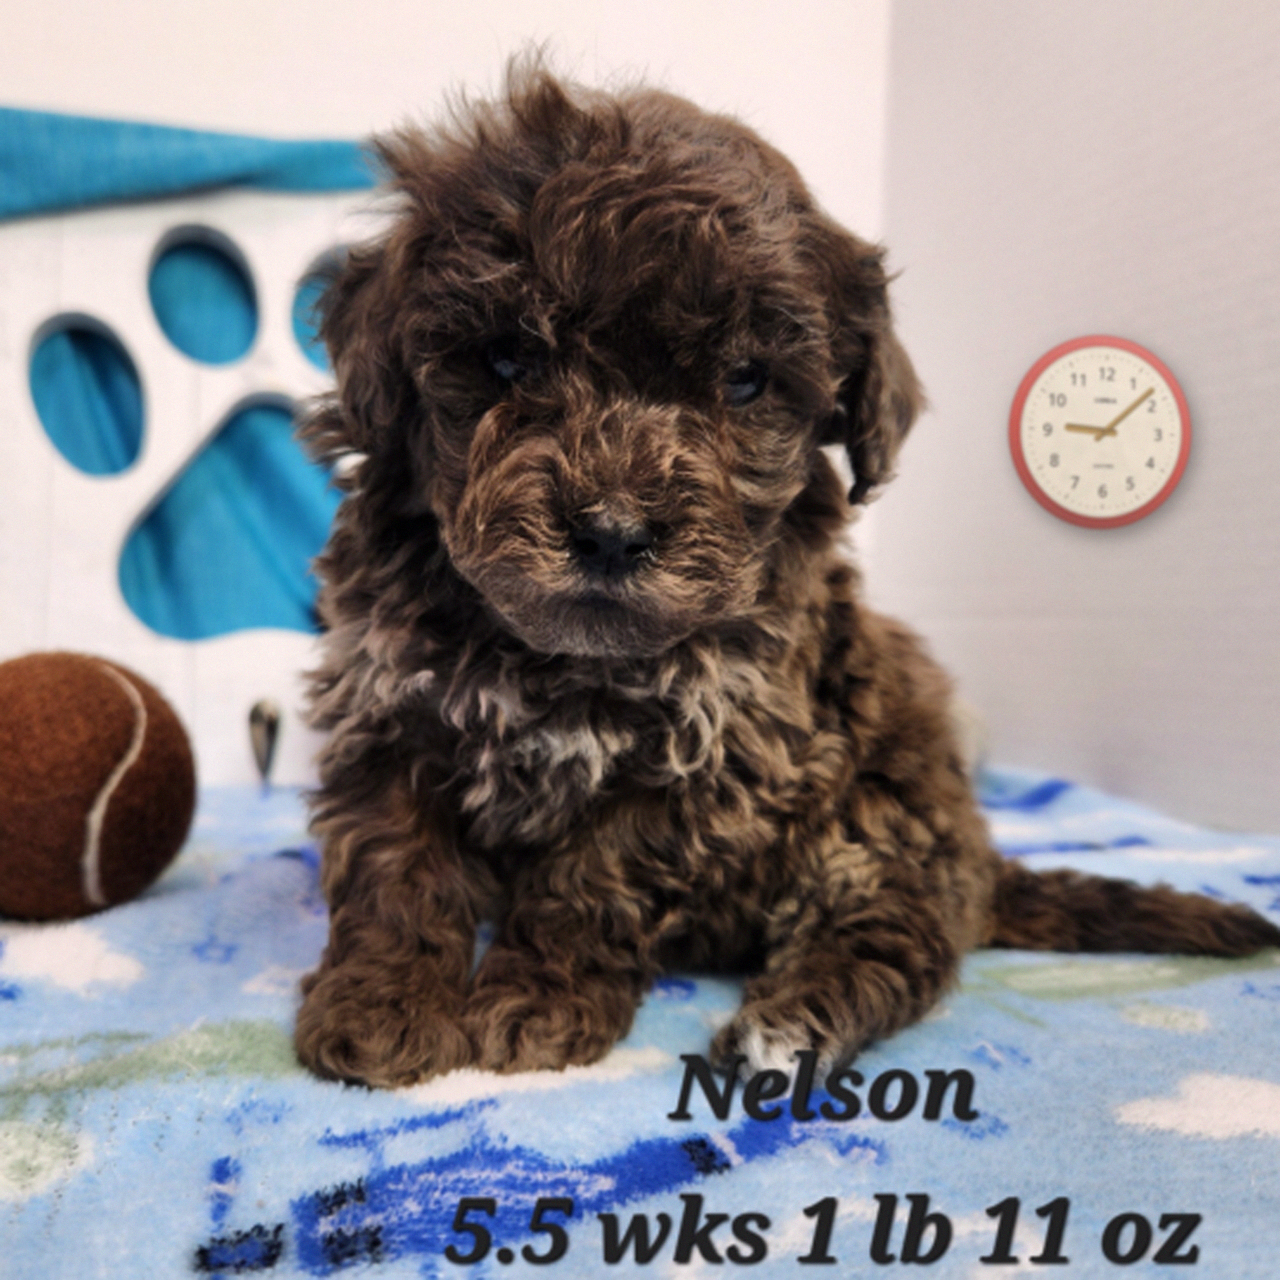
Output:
9 h 08 min
